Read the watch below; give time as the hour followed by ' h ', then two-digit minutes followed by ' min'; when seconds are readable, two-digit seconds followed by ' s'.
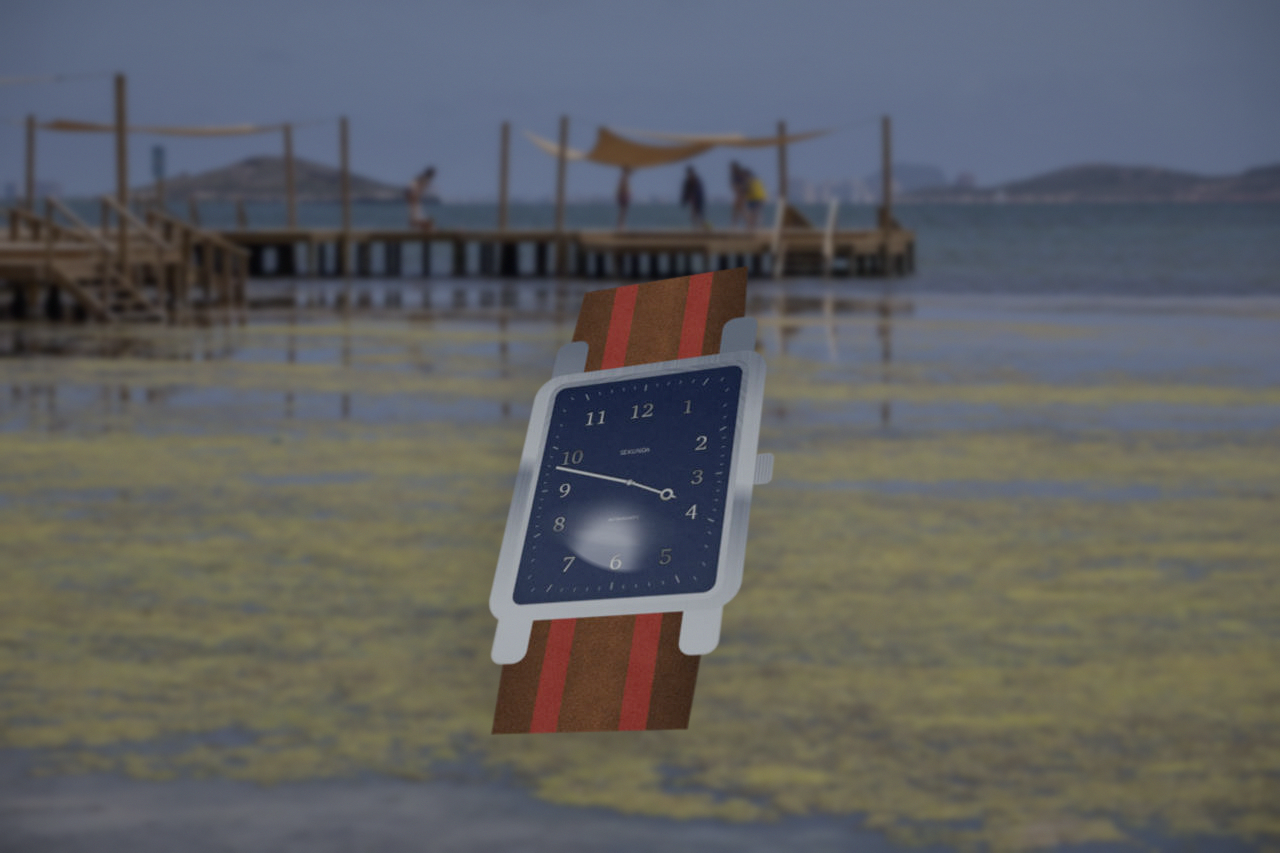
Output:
3 h 48 min
